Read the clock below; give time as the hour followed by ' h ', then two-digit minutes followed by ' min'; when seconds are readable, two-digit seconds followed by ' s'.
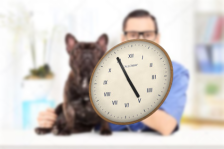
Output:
4 h 55 min
